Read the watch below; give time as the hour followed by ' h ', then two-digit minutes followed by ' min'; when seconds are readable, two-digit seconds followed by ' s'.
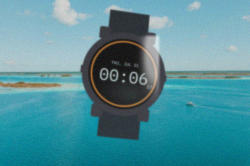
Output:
0 h 06 min
